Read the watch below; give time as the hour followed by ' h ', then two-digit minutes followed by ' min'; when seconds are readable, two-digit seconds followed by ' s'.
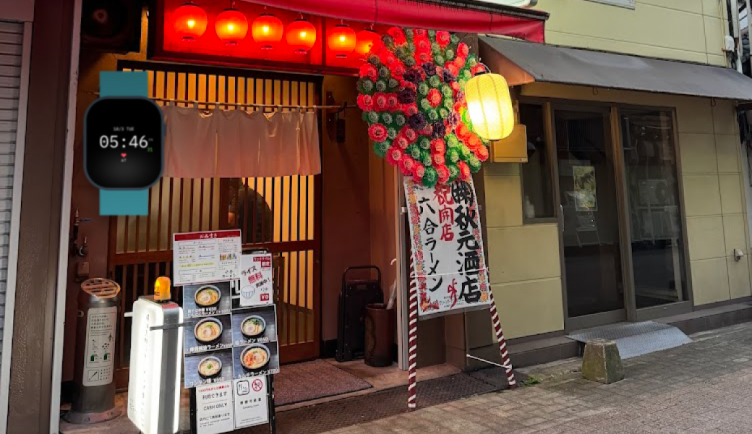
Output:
5 h 46 min
